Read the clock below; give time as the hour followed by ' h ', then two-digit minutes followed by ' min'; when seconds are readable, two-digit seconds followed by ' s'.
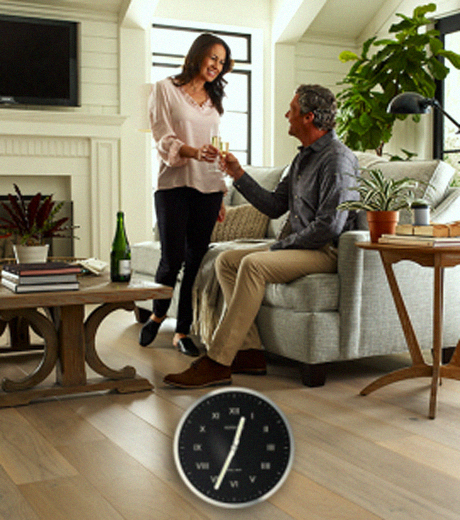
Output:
12 h 34 min
